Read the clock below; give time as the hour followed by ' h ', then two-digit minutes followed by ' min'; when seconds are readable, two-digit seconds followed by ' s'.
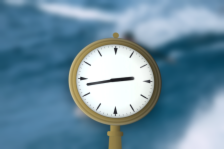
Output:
2 h 43 min
